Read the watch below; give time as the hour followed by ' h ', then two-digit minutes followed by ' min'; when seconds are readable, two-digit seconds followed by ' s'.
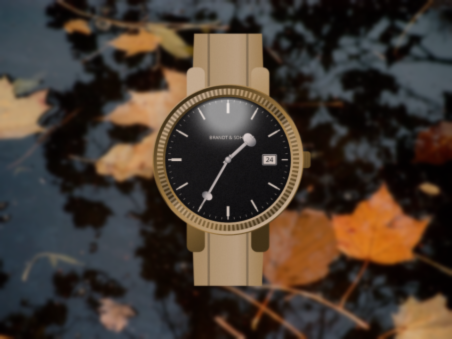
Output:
1 h 35 min
